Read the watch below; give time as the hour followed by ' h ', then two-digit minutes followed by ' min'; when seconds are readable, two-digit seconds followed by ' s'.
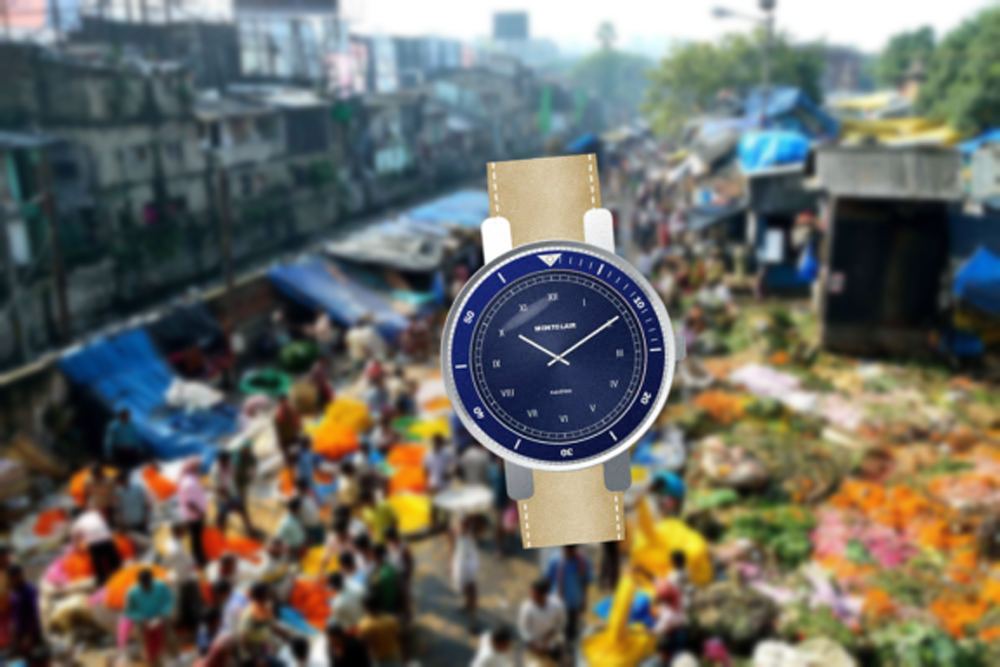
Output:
10 h 10 min
